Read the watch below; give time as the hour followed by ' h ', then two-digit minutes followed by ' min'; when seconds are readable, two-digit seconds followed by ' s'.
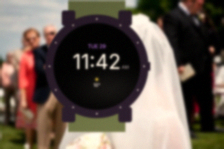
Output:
11 h 42 min
